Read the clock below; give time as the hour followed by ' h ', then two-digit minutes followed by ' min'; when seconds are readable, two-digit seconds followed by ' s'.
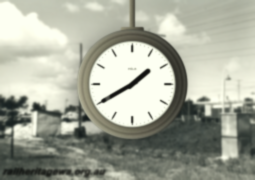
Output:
1 h 40 min
